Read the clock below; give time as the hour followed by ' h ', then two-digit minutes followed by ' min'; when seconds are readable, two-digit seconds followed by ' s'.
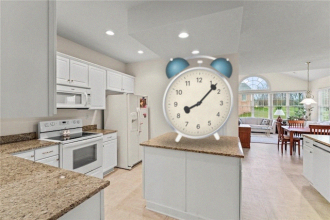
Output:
8 h 07 min
